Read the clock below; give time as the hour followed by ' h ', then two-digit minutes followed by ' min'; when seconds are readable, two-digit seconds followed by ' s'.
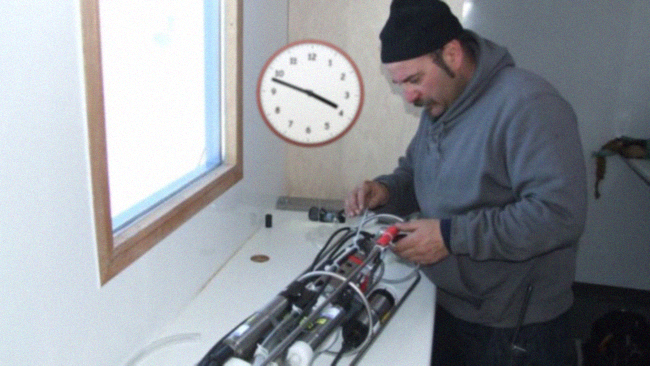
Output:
3 h 48 min
